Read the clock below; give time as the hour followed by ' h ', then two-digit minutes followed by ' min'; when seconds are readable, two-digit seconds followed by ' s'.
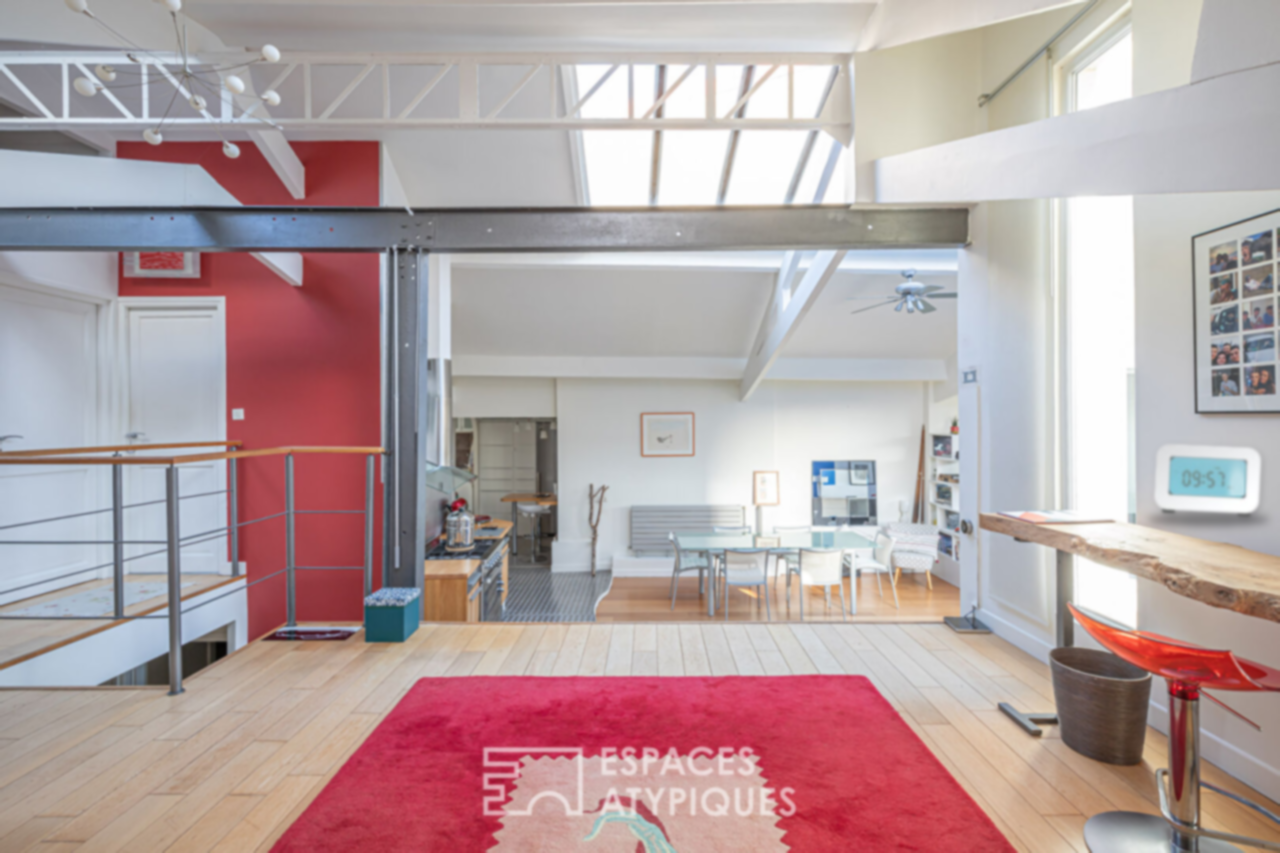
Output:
9 h 57 min
